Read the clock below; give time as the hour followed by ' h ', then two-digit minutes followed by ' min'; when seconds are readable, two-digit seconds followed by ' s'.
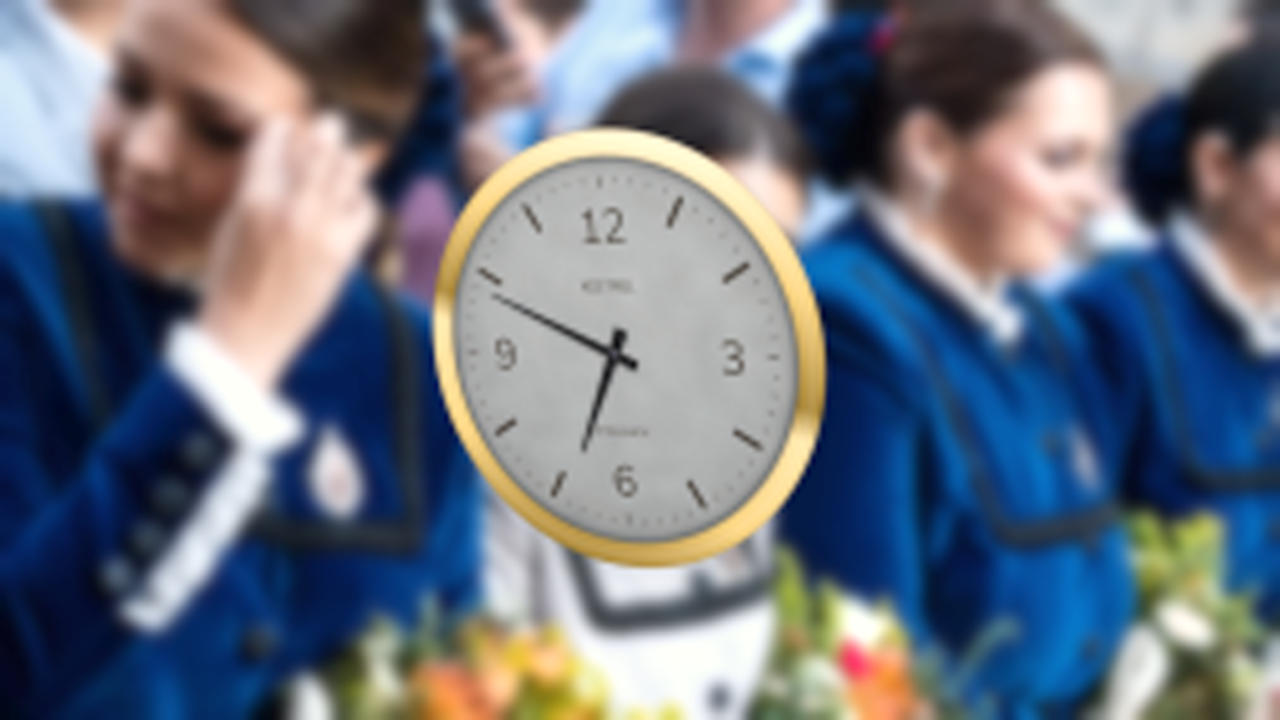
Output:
6 h 49 min
